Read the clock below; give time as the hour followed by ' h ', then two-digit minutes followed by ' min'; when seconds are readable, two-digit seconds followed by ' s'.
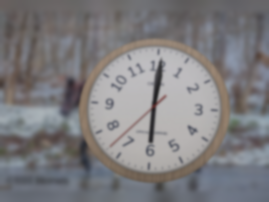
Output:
6 h 00 min 37 s
